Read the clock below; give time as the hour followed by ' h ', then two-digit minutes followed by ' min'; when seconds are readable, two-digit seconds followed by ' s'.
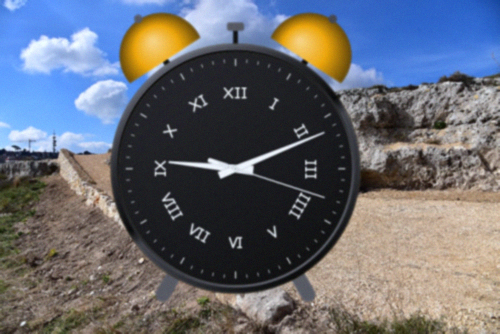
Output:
9 h 11 min 18 s
